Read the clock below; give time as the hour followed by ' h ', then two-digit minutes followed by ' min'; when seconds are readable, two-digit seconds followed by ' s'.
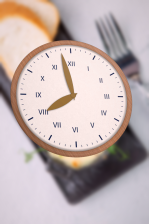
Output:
7 h 58 min
